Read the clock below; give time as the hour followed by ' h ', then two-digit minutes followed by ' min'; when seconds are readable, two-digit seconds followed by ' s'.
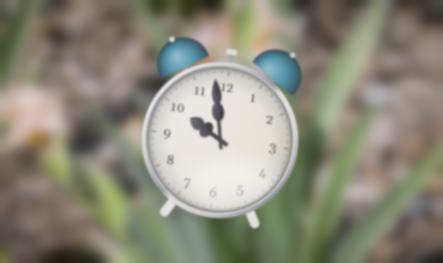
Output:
9 h 58 min
